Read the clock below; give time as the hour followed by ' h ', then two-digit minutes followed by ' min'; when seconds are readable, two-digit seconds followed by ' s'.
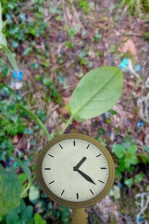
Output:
1 h 22 min
